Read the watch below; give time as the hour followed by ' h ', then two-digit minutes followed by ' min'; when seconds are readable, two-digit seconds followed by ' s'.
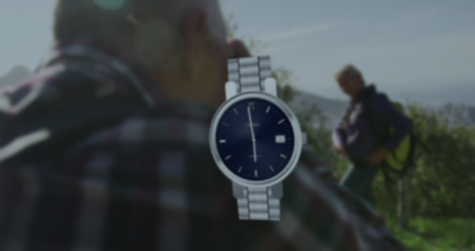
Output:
5 h 59 min
